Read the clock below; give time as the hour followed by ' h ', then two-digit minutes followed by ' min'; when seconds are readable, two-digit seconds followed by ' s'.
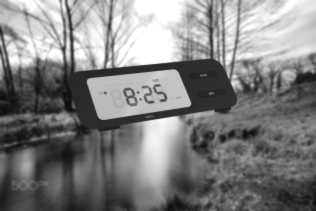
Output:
8 h 25 min
